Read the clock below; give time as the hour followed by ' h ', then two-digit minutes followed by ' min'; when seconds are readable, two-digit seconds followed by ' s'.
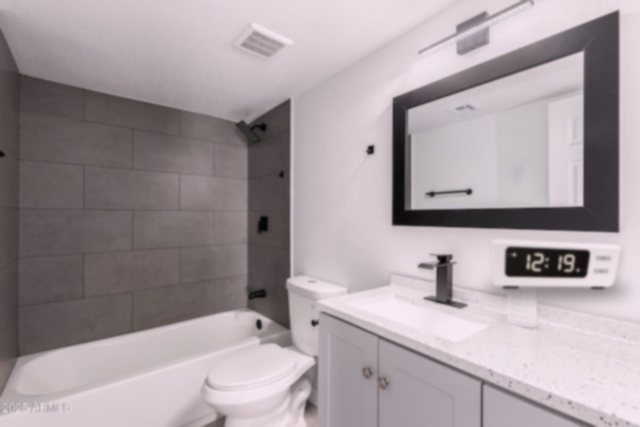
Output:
12 h 19 min
